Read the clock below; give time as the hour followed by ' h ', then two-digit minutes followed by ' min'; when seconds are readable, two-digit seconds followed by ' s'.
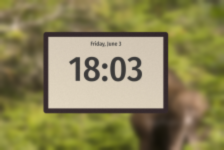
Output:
18 h 03 min
